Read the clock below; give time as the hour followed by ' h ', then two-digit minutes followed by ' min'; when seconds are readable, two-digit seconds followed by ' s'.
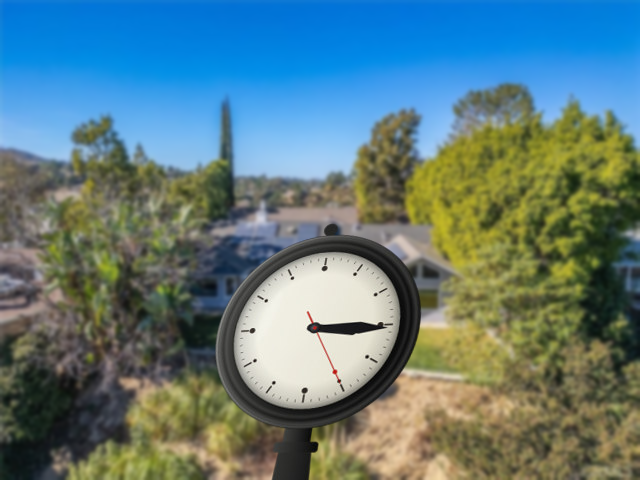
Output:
3 h 15 min 25 s
